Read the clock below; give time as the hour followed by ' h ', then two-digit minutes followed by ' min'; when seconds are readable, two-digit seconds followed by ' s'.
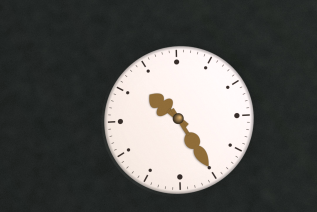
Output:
10 h 25 min
